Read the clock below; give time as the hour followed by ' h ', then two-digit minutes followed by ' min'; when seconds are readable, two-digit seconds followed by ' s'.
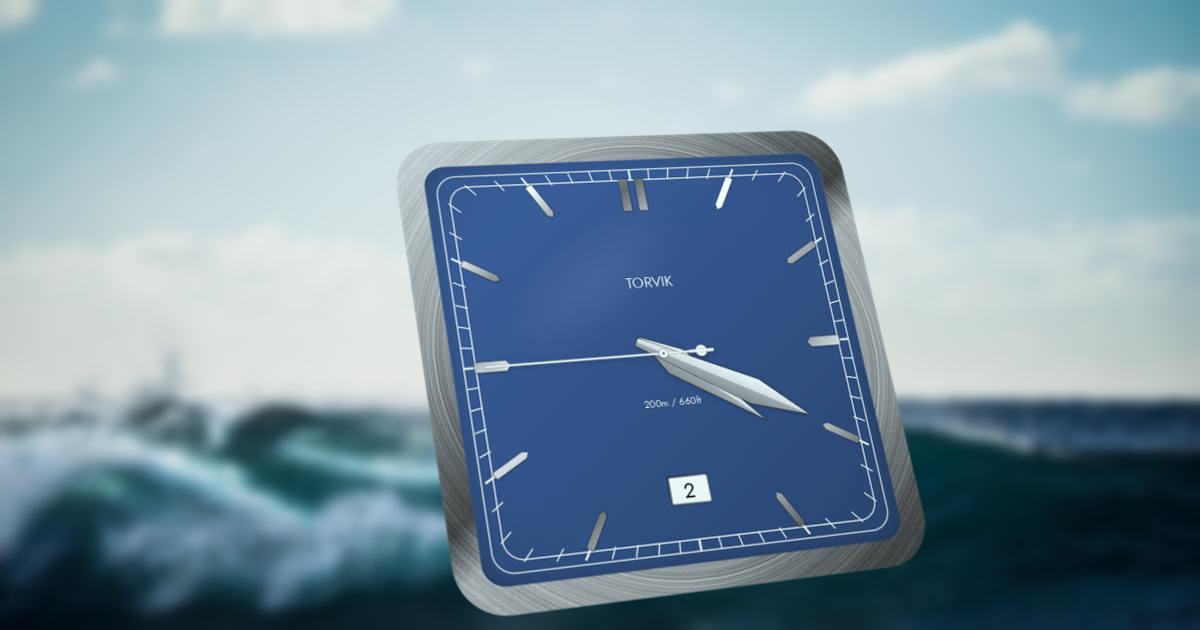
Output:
4 h 19 min 45 s
